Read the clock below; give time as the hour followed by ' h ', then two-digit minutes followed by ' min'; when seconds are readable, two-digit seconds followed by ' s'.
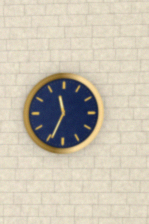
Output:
11 h 34 min
